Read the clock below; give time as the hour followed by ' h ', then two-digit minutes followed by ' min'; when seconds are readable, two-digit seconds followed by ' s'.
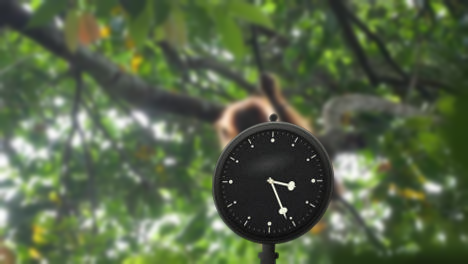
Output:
3 h 26 min
